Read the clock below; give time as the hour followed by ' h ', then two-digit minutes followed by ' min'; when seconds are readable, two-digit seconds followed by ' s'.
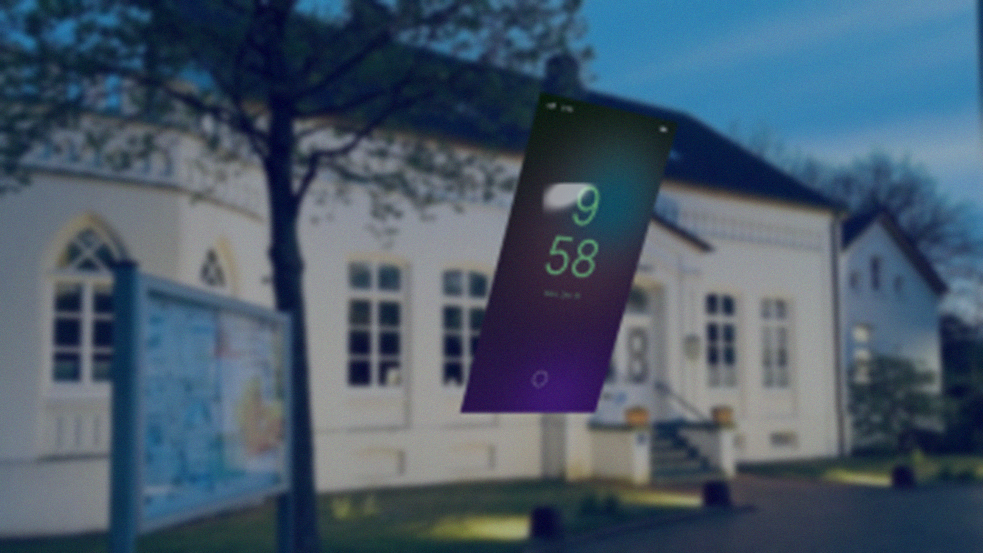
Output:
9 h 58 min
